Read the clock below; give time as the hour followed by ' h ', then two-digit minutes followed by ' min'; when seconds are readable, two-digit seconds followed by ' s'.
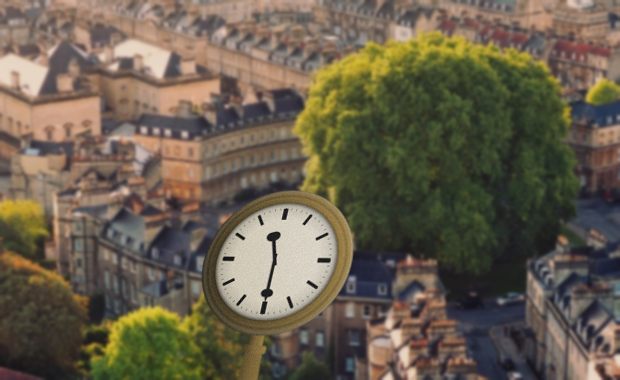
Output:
11 h 30 min
